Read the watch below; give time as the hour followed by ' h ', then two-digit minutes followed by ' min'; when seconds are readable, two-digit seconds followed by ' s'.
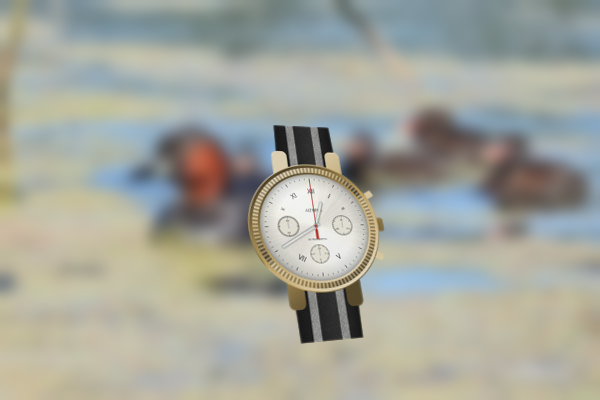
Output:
12 h 40 min
